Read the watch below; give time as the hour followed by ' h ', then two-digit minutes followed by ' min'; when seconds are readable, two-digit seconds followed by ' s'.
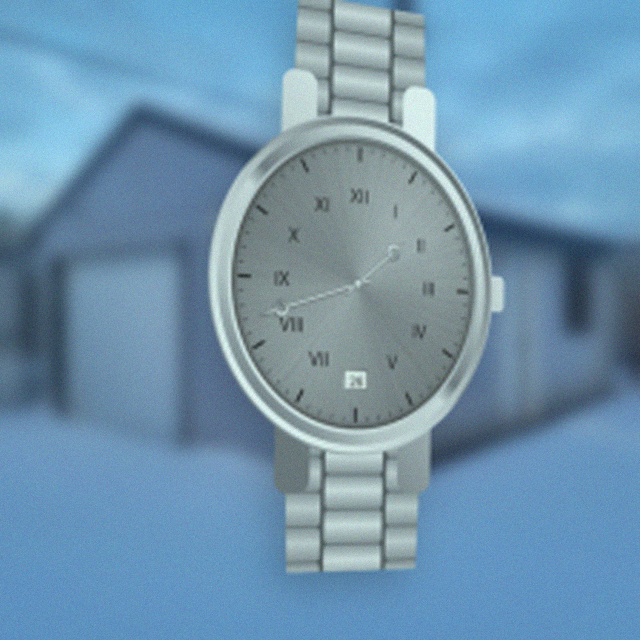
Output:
1 h 42 min
